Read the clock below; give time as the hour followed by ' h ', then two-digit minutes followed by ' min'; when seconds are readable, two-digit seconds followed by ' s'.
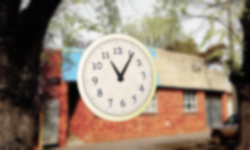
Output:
11 h 06 min
